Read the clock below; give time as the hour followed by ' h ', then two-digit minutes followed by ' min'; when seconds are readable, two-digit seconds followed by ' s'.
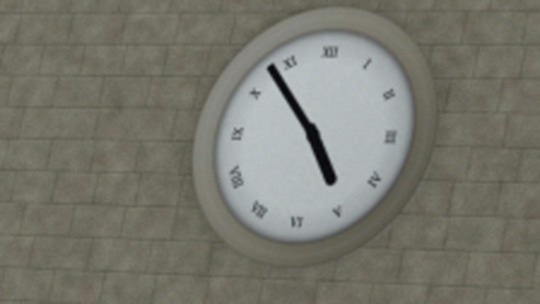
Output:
4 h 53 min
